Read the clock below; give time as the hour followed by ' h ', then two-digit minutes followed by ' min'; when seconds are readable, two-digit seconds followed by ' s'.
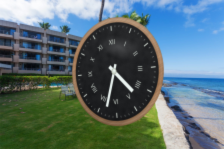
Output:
4 h 33 min
